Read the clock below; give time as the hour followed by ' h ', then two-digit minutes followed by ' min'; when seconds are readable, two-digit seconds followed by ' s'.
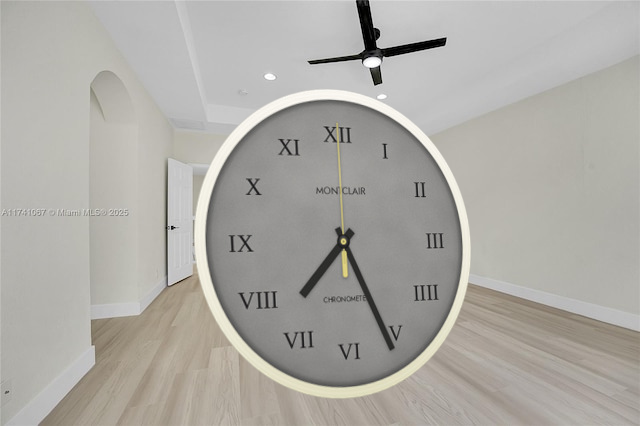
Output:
7 h 26 min 00 s
